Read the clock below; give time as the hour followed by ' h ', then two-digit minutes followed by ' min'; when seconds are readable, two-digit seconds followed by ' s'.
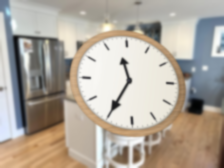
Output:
11 h 35 min
